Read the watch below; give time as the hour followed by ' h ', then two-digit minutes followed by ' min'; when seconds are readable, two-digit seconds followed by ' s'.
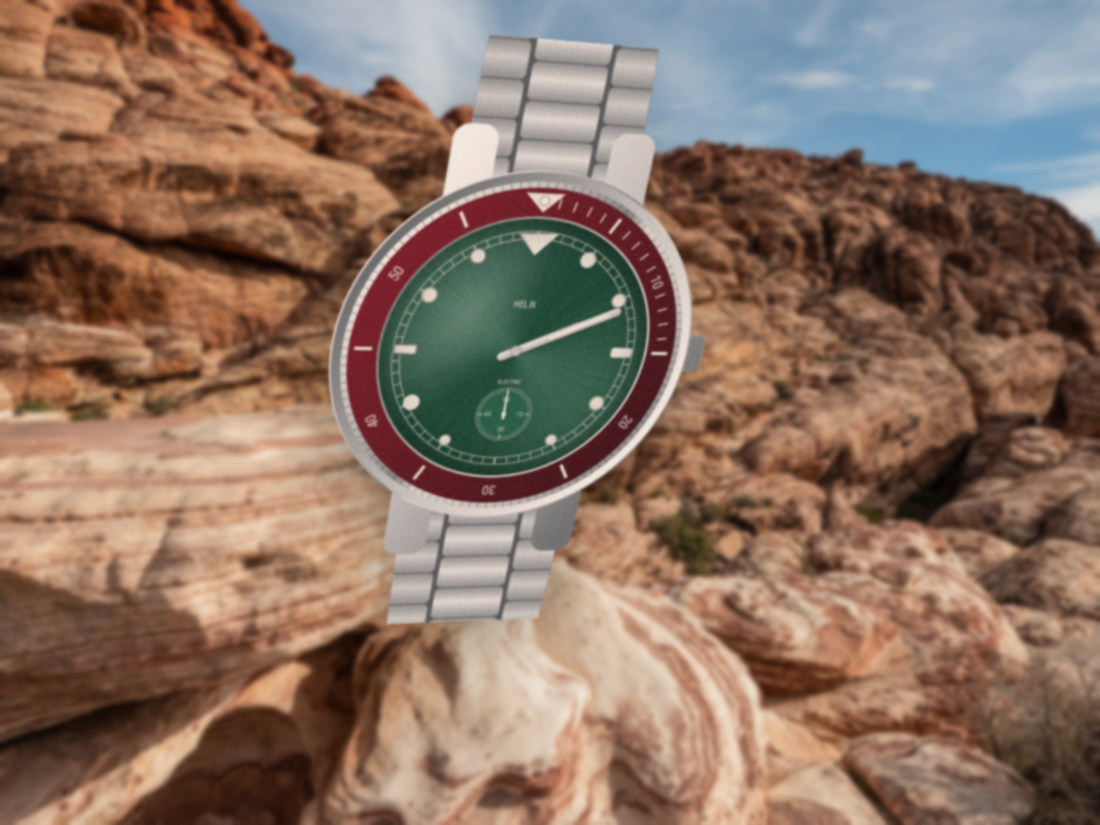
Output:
2 h 11 min
